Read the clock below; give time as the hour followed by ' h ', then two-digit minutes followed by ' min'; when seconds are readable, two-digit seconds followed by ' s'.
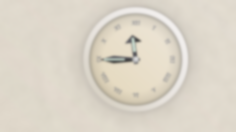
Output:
11 h 45 min
